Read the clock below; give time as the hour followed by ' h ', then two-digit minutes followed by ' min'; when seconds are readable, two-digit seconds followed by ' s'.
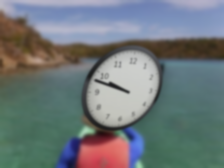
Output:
9 h 48 min
